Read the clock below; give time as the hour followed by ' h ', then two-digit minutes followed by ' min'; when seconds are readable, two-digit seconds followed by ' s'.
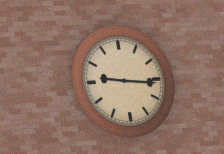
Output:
9 h 16 min
